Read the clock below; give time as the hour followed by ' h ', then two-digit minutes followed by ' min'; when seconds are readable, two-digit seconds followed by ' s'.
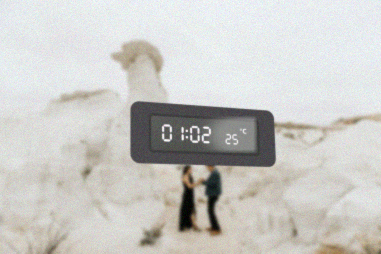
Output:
1 h 02 min
